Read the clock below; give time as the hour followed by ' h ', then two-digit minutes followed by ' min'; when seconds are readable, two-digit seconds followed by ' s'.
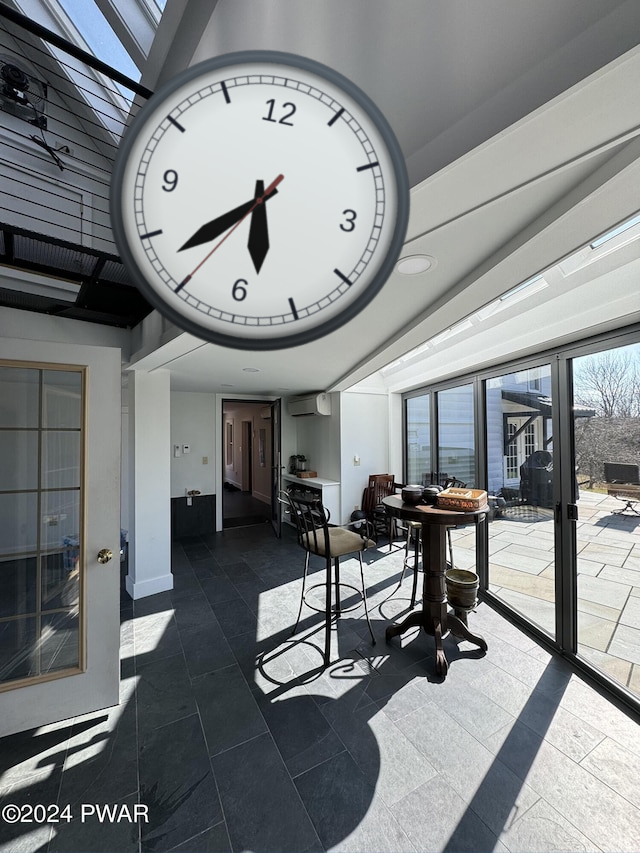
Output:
5 h 37 min 35 s
